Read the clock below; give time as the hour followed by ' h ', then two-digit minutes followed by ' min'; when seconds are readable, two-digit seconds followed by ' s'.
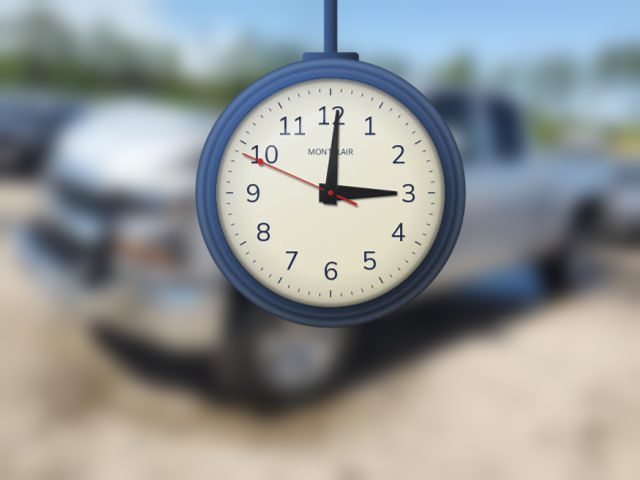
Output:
3 h 00 min 49 s
